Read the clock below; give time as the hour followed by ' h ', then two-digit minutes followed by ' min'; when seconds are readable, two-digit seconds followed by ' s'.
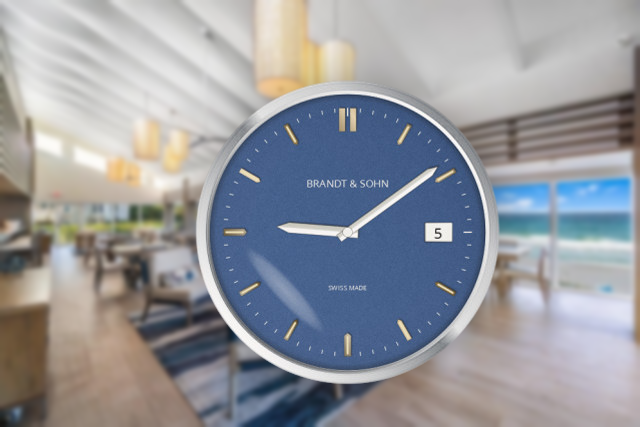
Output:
9 h 09 min
